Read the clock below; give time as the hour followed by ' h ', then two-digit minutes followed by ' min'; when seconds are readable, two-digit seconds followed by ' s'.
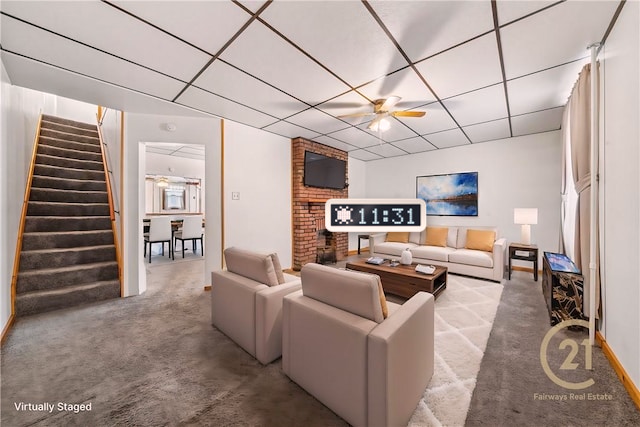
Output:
11 h 31 min
